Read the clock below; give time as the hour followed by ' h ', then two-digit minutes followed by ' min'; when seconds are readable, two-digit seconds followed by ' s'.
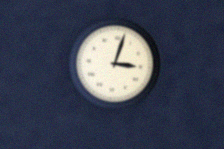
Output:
3 h 02 min
